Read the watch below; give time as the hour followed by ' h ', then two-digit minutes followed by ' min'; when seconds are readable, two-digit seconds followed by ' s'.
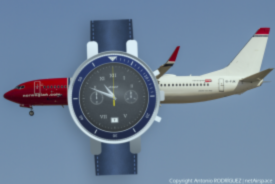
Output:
10 h 49 min
